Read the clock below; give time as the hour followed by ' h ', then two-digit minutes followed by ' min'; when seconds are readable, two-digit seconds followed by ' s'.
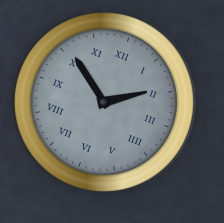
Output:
1 h 51 min
